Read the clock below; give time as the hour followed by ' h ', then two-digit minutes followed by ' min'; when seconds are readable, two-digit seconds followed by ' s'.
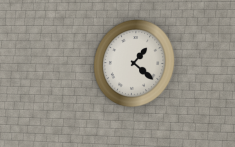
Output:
1 h 21 min
